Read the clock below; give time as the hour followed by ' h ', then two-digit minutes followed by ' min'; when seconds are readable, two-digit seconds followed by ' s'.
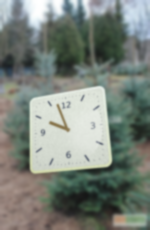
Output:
9 h 57 min
